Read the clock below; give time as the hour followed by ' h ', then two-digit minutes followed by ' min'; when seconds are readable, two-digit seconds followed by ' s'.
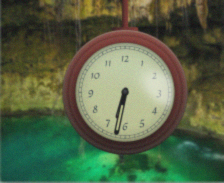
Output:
6 h 32 min
